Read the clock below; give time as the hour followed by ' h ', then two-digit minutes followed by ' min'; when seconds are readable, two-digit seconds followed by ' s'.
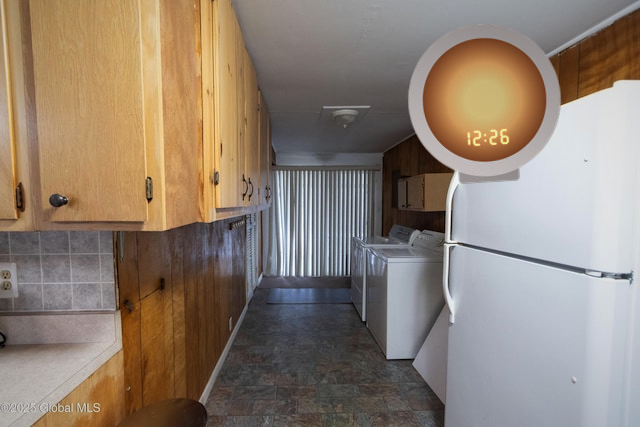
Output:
12 h 26 min
